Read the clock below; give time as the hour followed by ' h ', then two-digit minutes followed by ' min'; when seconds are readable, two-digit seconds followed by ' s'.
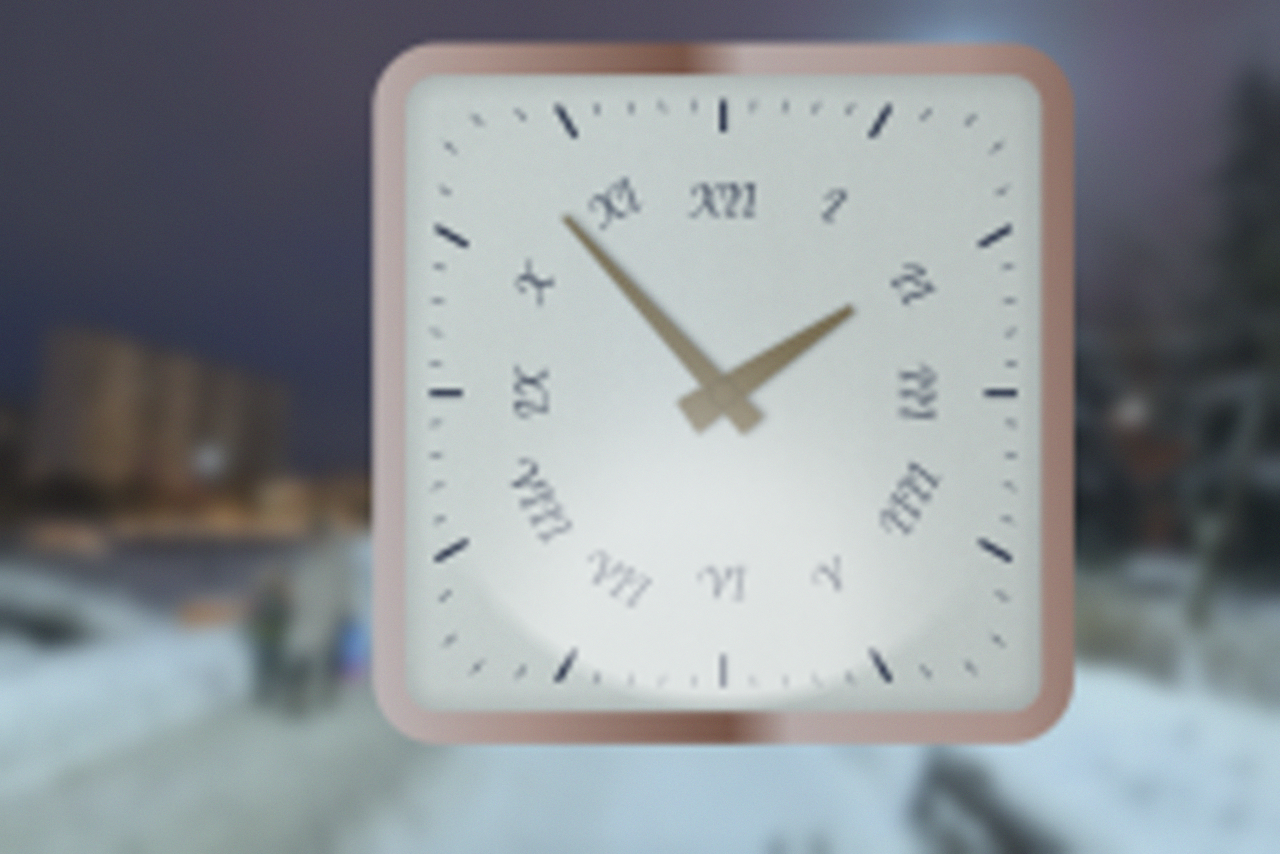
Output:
1 h 53 min
